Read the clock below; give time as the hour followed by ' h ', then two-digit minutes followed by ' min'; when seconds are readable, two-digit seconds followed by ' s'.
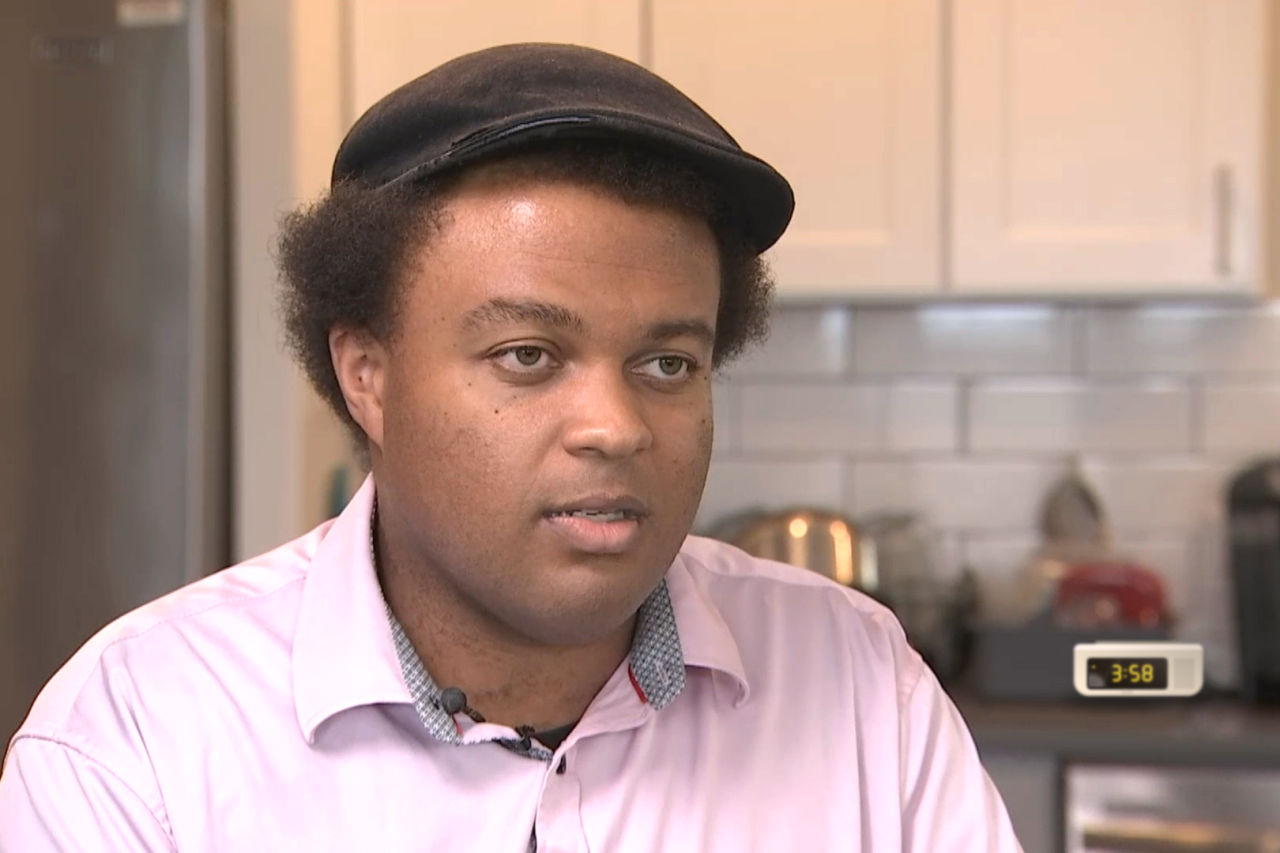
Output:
3 h 58 min
